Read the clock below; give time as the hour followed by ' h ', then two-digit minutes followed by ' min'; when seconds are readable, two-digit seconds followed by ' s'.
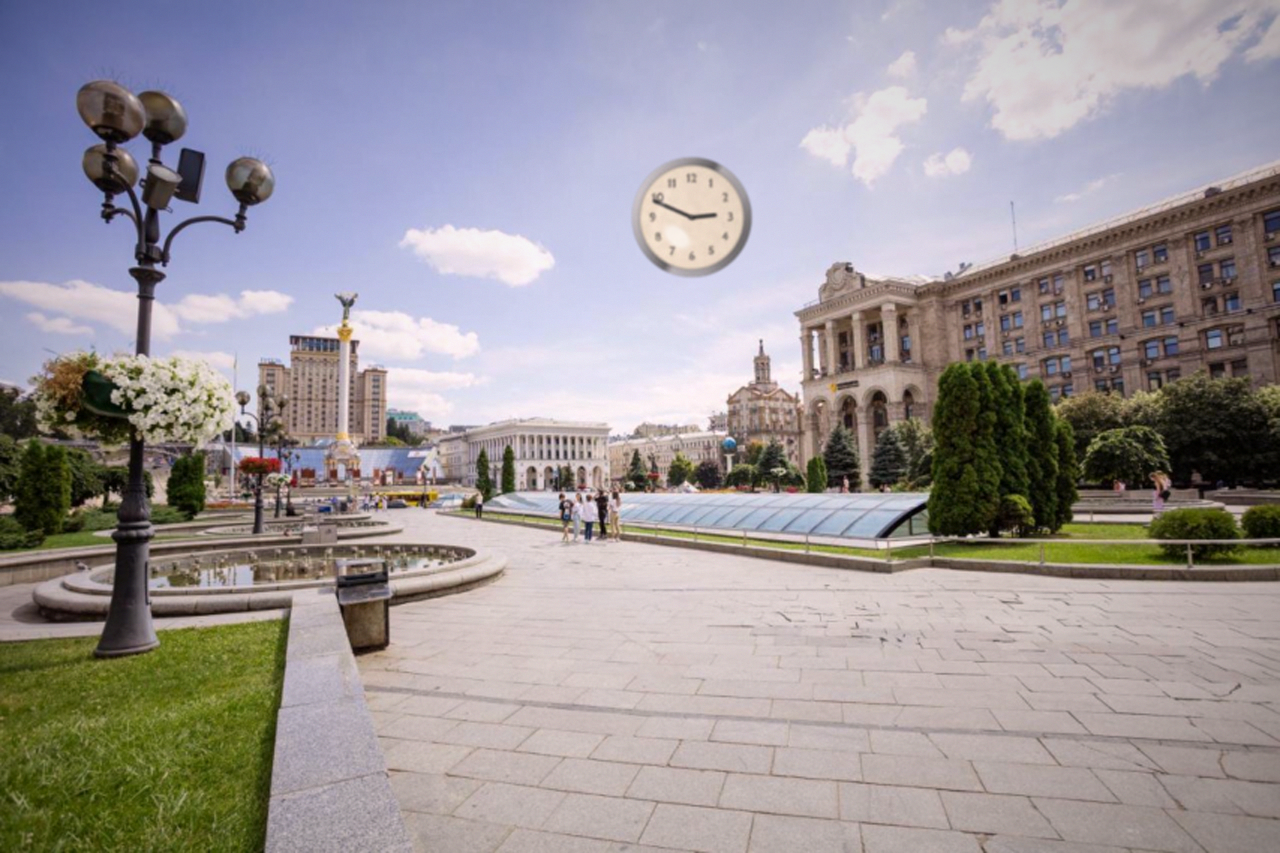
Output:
2 h 49 min
